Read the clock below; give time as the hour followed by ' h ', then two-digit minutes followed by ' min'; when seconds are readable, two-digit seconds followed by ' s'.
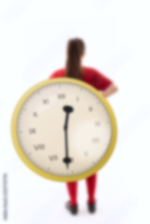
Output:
12 h 31 min
